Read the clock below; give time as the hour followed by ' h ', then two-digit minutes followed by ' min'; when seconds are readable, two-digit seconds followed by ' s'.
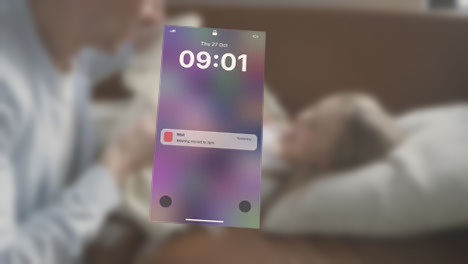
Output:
9 h 01 min
